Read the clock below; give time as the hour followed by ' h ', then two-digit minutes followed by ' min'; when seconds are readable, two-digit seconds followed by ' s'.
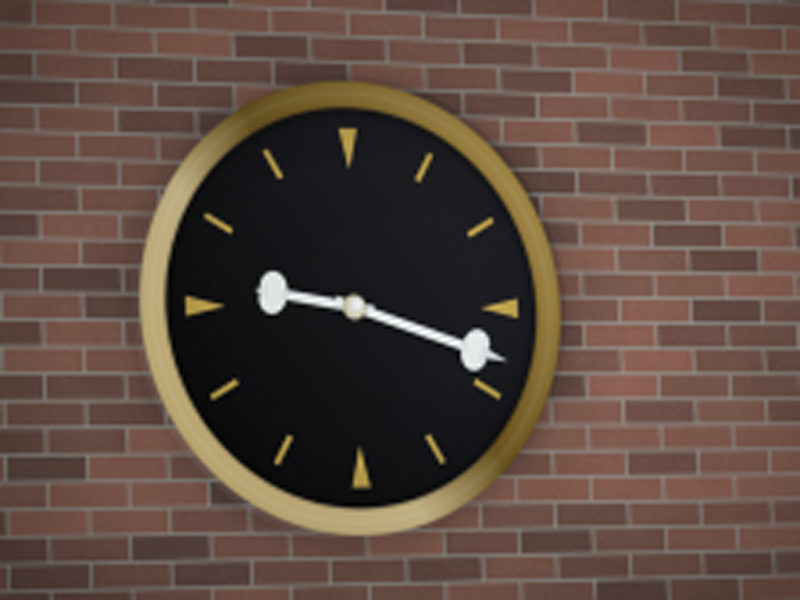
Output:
9 h 18 min
